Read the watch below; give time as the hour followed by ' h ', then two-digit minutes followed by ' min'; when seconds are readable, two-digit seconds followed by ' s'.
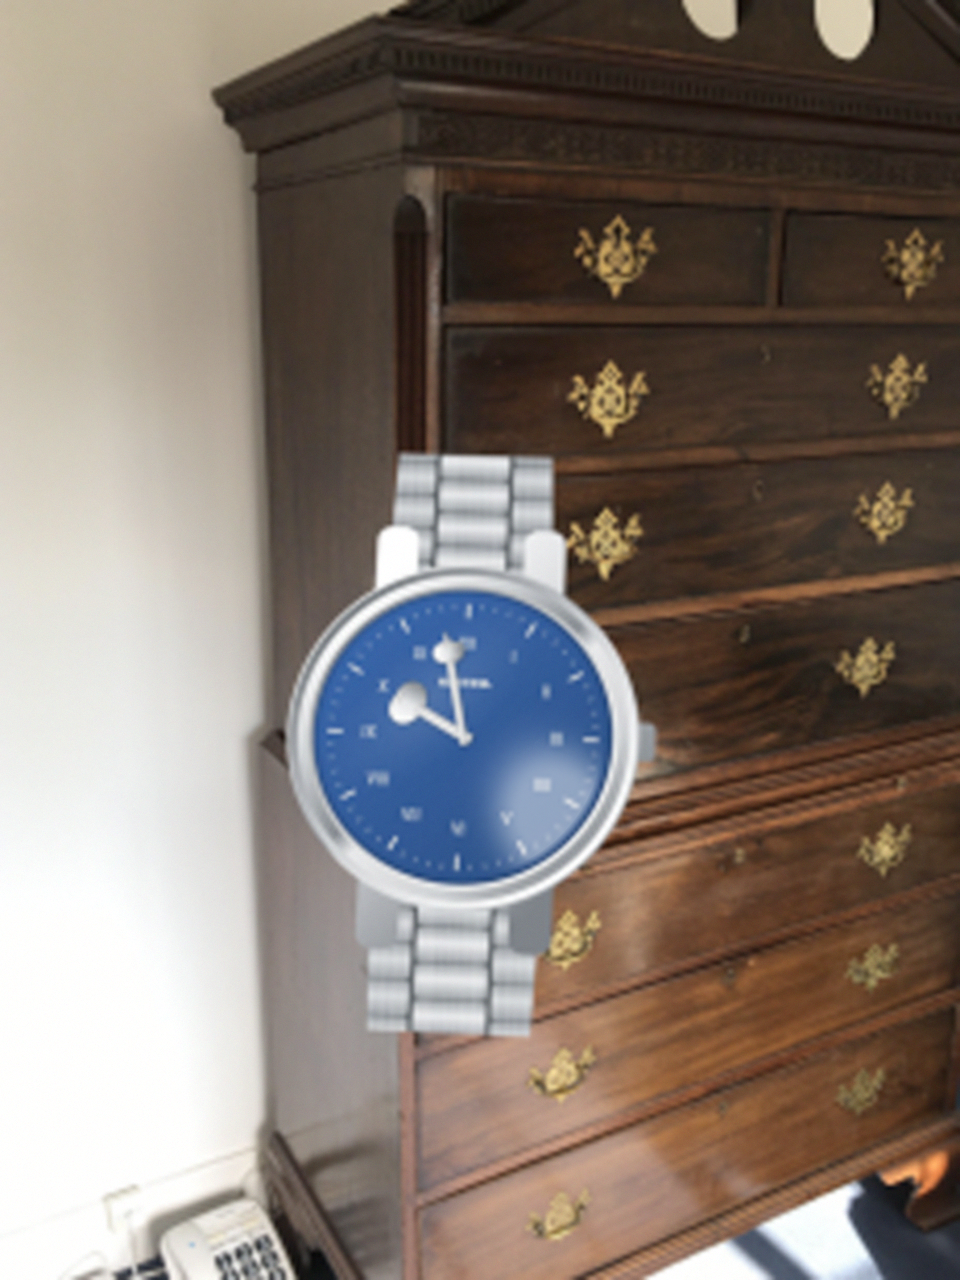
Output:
9 h 58 min
